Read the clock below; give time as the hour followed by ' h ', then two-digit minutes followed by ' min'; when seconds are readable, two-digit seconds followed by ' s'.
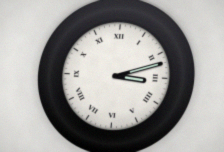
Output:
3 h 12 min
